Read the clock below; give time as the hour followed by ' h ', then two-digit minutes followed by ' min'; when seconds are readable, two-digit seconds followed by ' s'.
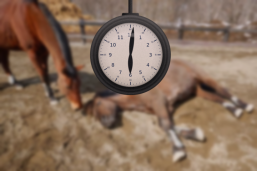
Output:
6 h 01 min
